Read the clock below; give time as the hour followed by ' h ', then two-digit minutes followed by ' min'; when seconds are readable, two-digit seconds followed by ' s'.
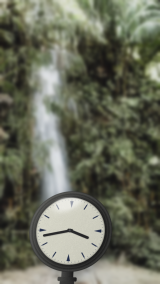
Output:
3 h 43 min
